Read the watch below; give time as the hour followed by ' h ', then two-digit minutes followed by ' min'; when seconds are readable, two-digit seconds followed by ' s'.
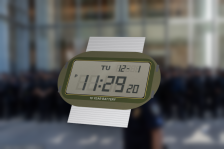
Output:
11 h 29 min 20 s
